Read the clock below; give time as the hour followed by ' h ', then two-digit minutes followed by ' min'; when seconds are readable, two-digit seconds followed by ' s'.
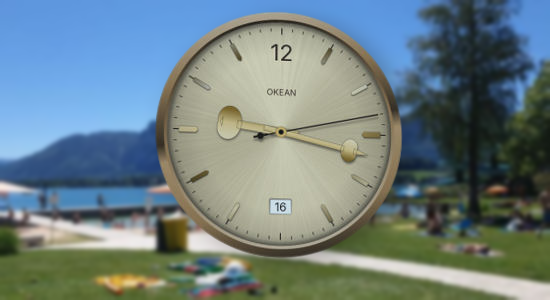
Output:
9 h 17 min 13 s
